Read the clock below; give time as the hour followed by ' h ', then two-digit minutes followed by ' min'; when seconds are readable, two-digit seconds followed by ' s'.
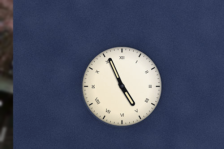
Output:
4 h 56 min
